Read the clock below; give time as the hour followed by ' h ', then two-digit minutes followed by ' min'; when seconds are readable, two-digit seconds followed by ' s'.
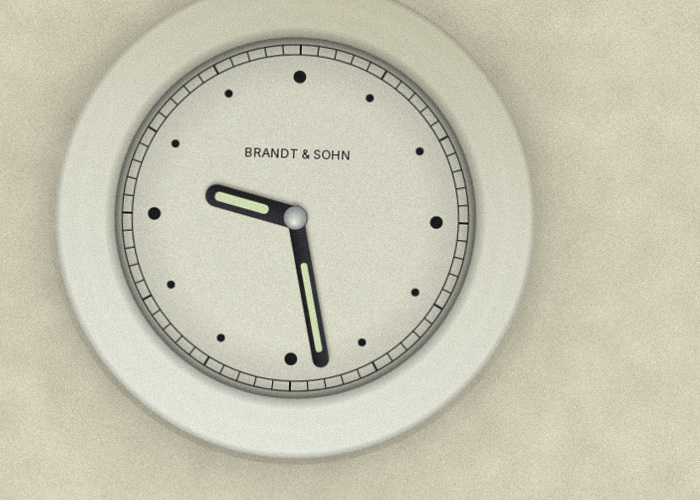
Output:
9 h 28 min
